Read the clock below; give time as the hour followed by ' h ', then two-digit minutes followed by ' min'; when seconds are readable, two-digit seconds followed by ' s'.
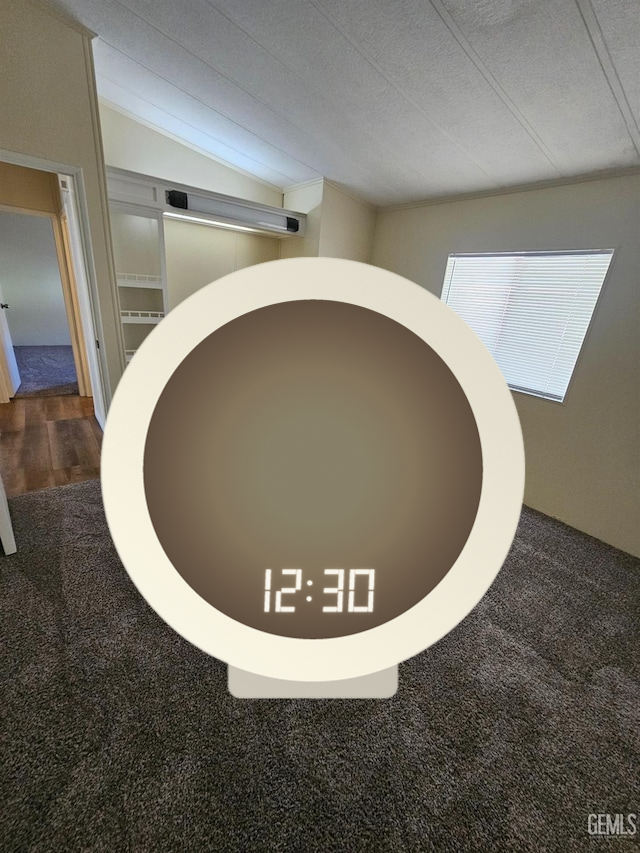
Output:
12 h 30 min
